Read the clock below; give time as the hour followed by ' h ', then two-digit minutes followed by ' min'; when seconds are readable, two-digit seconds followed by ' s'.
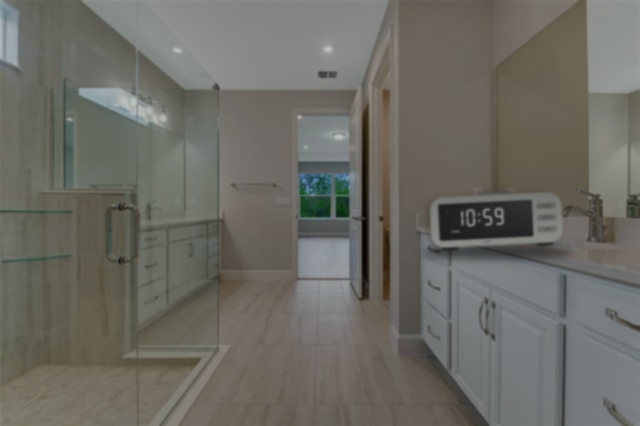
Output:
10 h 59 min
